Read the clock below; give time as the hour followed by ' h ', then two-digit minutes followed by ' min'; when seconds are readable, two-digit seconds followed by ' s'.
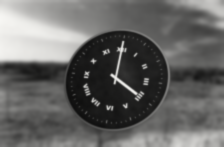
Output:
4 h 00 min
